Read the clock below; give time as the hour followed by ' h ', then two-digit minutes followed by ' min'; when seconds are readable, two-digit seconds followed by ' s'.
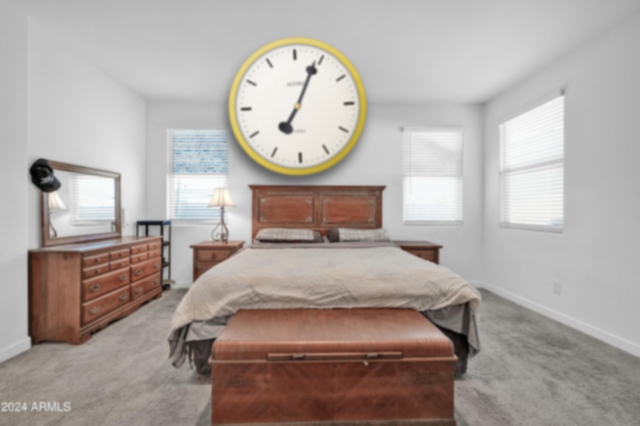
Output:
7 h 04 min
